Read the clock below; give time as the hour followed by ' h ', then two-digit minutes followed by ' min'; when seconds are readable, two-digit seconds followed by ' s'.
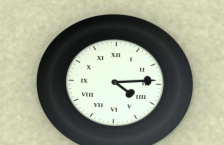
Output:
4 h 14 min
